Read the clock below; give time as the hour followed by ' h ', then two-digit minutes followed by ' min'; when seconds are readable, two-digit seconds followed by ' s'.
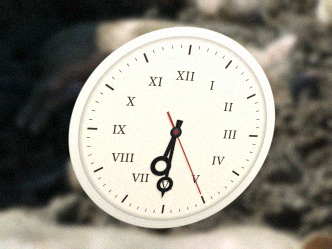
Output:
6 h 30 min 25 s
